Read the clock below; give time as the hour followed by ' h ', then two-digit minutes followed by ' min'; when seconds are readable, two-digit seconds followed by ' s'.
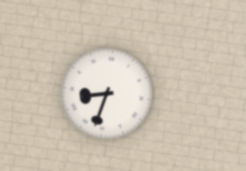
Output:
8 h 32 min
